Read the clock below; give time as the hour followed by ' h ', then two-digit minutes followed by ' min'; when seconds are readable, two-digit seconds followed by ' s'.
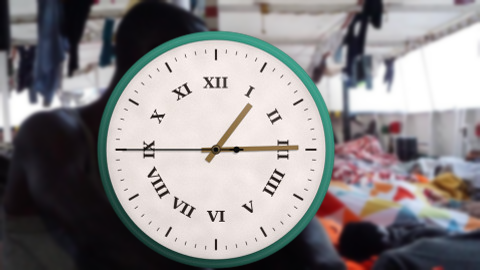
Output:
1 h 14 min 45 s
